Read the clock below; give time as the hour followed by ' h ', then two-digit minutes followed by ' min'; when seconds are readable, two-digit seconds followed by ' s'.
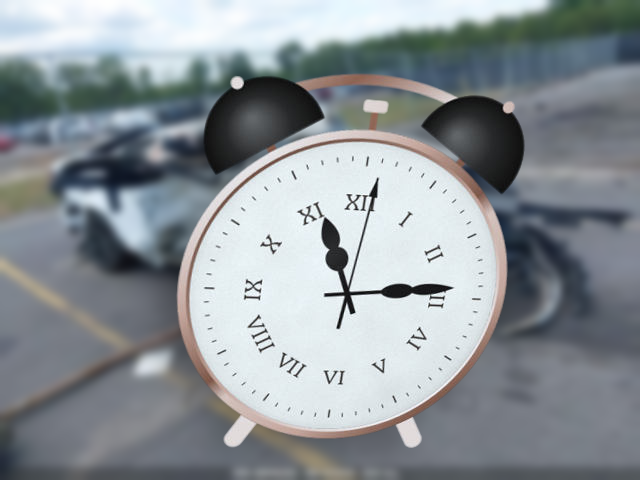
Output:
11 h 14 min 01 s
